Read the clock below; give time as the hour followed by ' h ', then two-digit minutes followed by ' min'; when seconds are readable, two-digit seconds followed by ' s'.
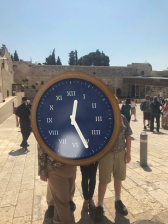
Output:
12 h 26 min
